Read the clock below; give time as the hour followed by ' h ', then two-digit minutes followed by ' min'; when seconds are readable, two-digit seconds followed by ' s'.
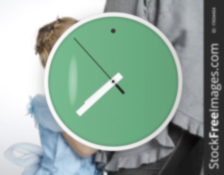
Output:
7 h 37 min 53 s
